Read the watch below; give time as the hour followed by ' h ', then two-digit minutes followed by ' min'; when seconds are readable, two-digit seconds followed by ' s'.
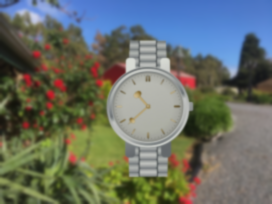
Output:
10 h 38 min
